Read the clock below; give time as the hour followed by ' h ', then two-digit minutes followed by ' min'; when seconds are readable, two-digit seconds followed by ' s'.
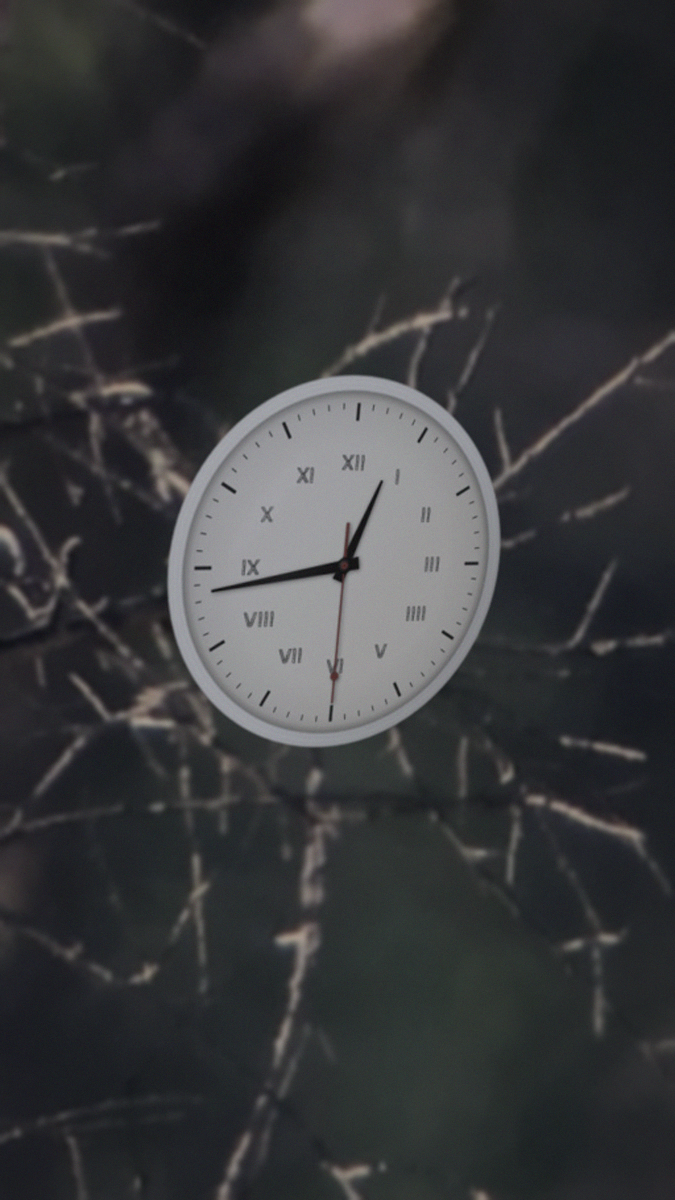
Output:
12 h 43 min 30 s
